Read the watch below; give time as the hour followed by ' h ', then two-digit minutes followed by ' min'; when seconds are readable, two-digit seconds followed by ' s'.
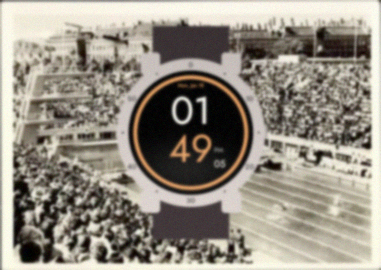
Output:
1 h 49 min
